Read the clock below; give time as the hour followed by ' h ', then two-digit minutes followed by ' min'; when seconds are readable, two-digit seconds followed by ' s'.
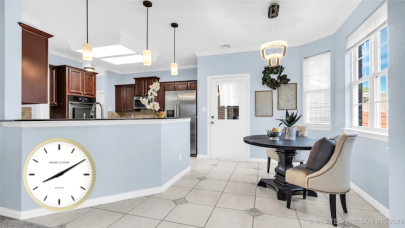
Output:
8 h 10 min
